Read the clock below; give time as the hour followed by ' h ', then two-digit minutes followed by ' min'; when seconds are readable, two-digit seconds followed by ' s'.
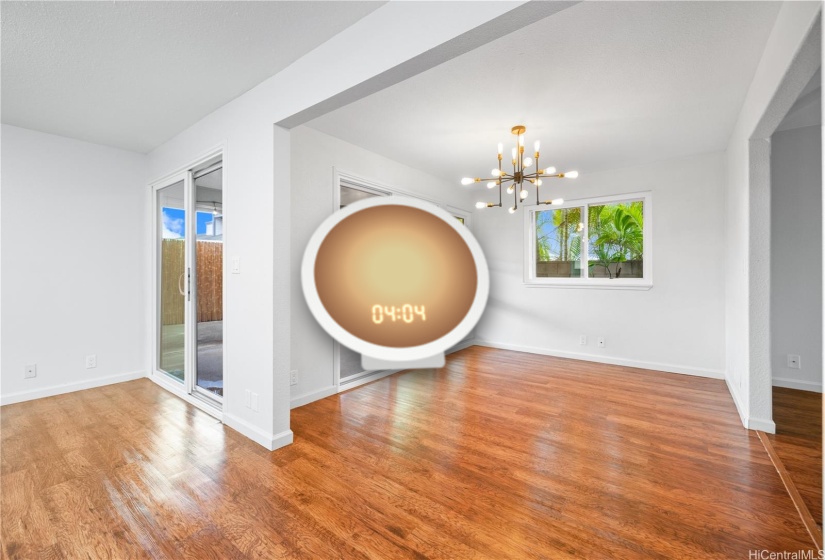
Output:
4 h 04 min
